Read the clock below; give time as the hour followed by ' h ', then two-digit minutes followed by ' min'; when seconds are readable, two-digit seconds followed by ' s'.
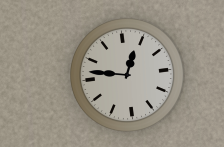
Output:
12 h 47 min
